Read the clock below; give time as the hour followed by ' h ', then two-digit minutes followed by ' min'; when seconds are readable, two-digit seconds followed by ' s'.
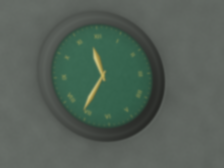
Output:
11 h 36 min
